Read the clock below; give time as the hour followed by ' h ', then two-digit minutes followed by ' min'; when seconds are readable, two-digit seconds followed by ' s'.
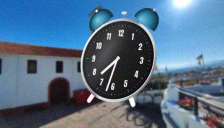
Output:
7 h 32 min
